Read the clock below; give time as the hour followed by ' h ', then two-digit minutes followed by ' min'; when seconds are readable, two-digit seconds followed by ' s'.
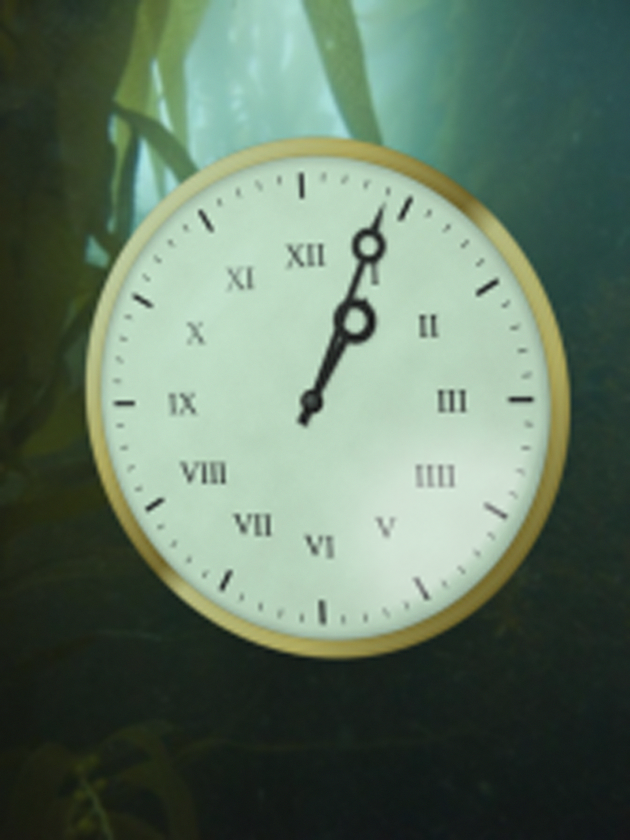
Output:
1 h 04 min
